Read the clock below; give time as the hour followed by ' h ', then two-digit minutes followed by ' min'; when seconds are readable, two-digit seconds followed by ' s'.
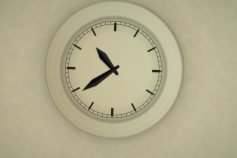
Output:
10 h 39 min
